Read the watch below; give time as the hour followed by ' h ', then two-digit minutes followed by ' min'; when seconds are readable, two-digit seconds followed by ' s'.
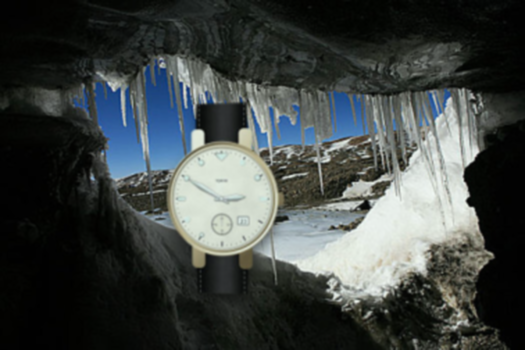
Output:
2 h 50 min
